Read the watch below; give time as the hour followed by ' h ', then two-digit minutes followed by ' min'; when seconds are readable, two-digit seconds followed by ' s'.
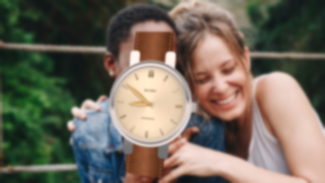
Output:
8 h 51 min
